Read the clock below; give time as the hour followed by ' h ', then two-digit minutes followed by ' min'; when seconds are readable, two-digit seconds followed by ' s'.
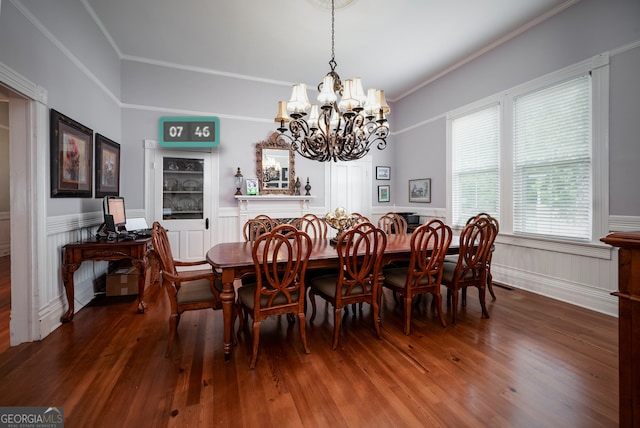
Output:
7 h 46 min
